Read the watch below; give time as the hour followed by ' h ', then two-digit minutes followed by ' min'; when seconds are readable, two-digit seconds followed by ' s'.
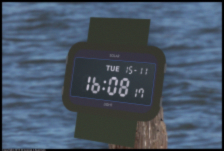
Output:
16 h 08 min 17 s
